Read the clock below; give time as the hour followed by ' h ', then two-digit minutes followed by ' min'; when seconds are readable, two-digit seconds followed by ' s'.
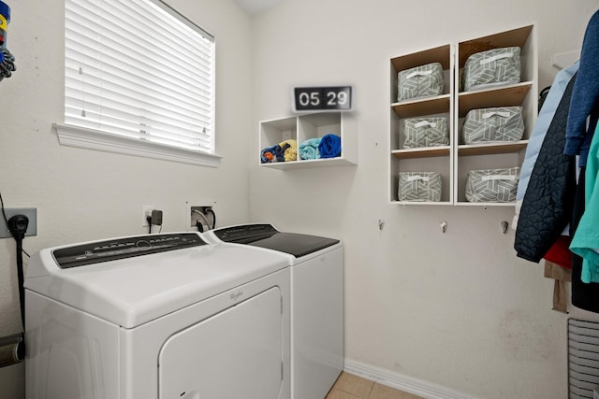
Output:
5 h 29 min
